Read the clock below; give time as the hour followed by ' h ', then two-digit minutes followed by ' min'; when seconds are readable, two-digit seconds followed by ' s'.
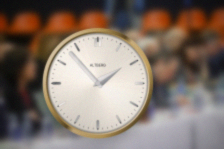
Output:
1 h 53 min
